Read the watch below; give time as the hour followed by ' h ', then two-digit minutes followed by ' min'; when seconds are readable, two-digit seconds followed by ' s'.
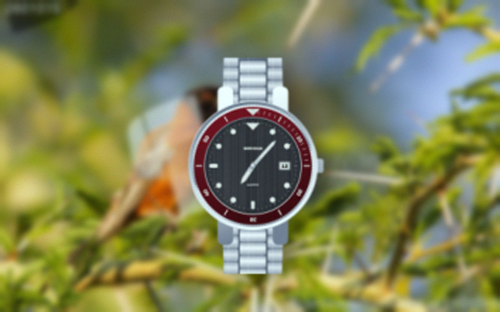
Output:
7 h 07 min
